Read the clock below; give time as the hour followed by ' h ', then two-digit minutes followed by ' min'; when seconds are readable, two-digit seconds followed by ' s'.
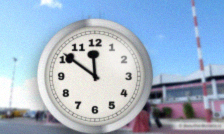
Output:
11 h 51 min
